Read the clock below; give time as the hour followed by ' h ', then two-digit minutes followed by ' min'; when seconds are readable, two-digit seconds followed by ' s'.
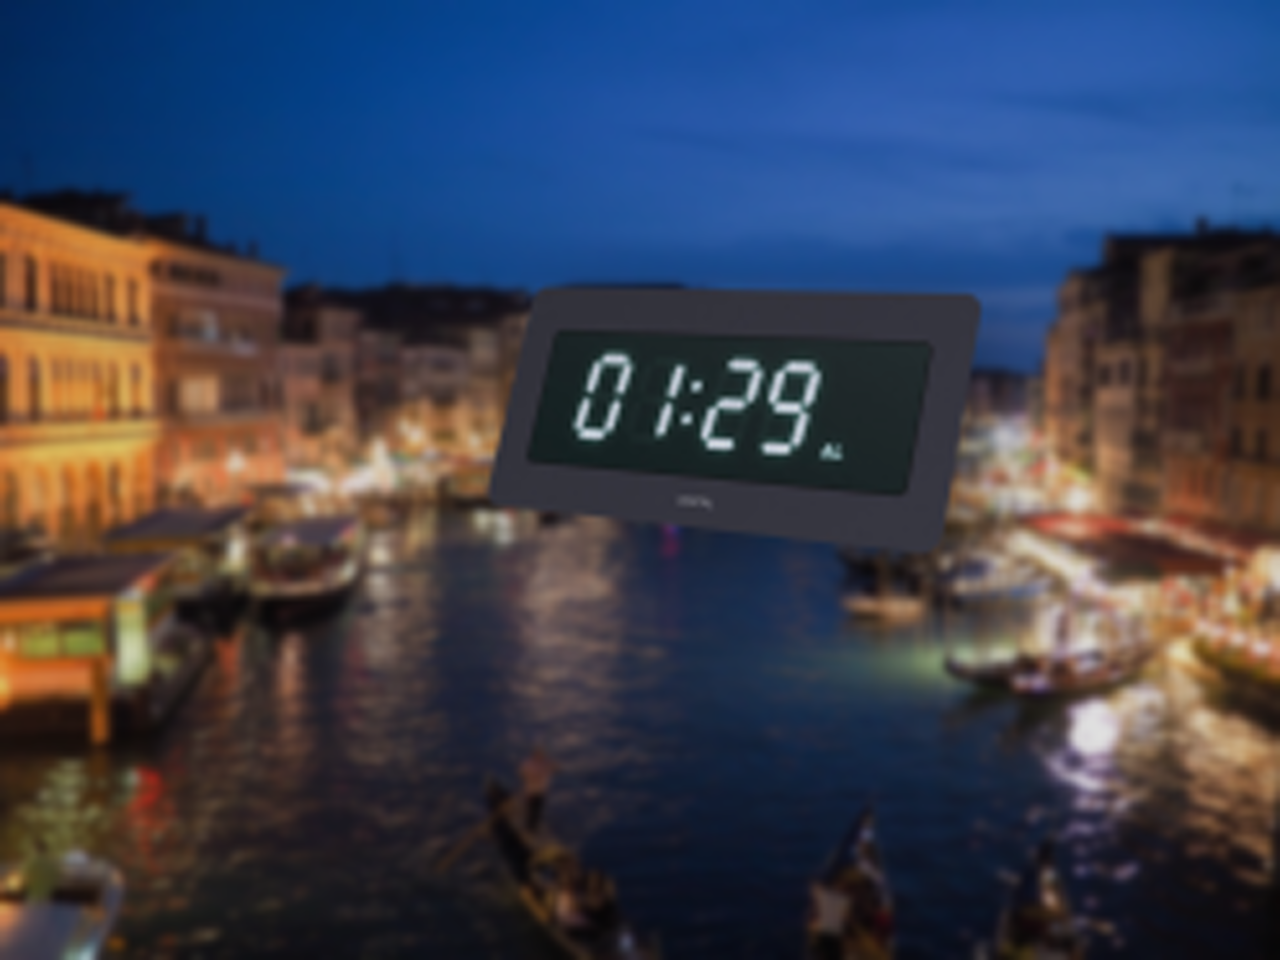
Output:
1 h 29 min
